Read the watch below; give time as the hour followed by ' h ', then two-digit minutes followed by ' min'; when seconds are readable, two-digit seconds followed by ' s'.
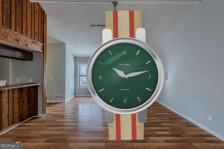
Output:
10 h 13 min
